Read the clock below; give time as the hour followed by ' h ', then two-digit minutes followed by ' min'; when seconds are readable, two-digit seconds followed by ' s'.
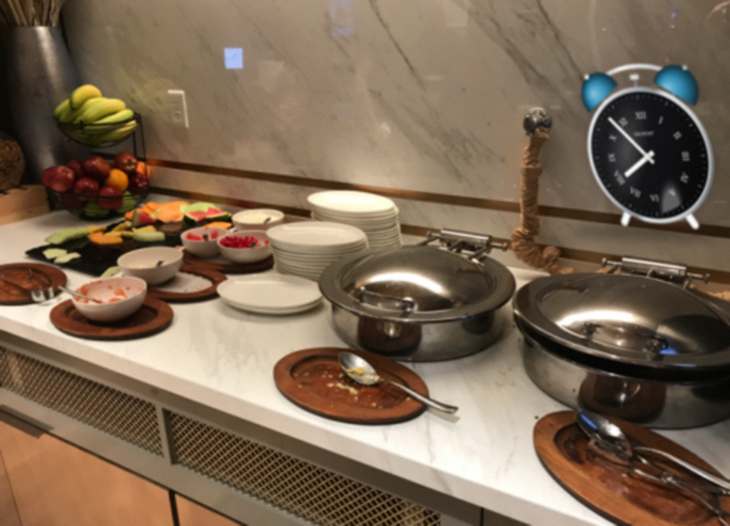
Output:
7 h 53 min
